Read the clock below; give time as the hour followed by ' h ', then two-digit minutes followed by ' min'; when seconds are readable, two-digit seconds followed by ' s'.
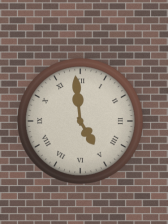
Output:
4 h 59 min
